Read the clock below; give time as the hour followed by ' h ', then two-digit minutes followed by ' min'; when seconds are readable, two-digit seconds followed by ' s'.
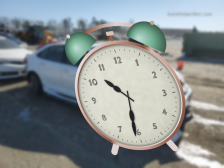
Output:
10 h 31 min
